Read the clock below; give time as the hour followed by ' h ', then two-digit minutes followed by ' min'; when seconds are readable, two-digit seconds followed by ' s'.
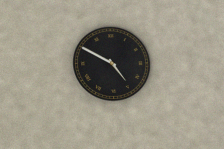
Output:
4 h 50 min
